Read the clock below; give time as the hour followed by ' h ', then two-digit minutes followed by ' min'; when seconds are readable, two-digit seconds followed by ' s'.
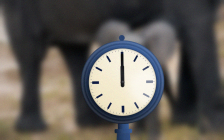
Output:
12 h 00 min
